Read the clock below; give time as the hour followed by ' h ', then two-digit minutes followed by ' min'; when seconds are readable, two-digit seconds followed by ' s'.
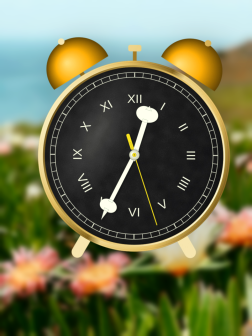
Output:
12 h 34 min 27 s
